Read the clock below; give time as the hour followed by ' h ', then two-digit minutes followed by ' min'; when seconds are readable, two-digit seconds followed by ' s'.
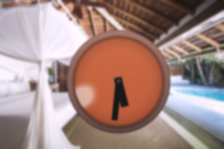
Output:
5 h 31 min
